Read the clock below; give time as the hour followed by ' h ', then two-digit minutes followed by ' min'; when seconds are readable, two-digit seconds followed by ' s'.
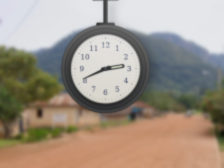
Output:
2 h 41 min
